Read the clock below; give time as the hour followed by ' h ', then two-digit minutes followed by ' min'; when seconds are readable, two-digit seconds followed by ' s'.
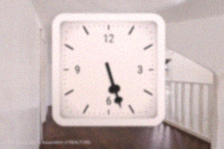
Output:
5 h 27 min
